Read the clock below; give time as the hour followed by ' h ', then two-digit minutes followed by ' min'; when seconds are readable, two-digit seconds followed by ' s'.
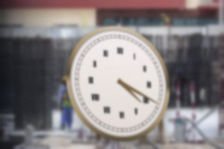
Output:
4 h 19 min
